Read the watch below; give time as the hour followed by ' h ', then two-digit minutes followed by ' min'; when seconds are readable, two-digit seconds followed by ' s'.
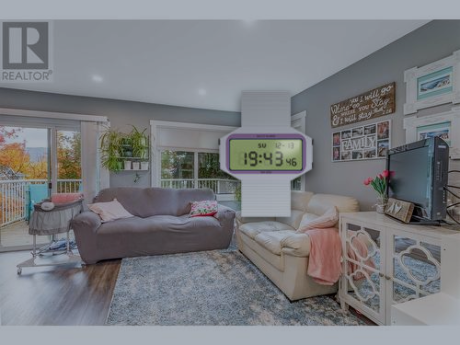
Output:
19 h 43 min 46 s
